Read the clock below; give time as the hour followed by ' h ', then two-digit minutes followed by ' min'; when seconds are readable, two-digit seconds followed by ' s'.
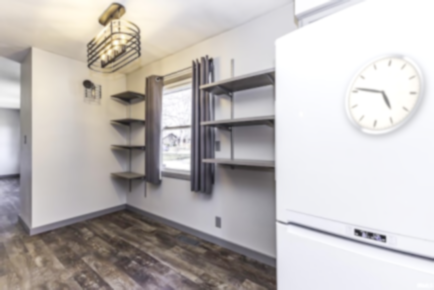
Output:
4 h 46 min
